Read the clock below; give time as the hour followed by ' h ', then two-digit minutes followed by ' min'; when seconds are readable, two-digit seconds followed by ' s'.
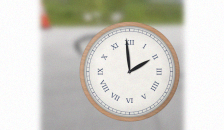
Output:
1 h 59 min
